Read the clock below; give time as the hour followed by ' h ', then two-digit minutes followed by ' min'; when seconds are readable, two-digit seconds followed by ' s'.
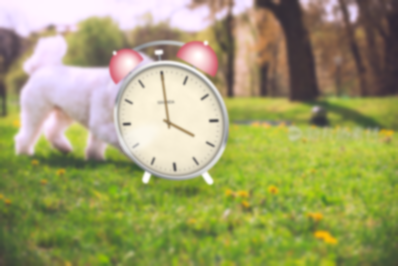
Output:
4 h 00 min
